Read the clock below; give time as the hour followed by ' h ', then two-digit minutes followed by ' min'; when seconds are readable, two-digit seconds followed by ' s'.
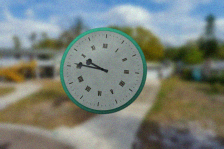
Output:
9 h 46 min
